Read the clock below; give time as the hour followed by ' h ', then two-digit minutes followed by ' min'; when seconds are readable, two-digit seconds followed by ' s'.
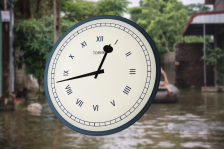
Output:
12 h 43 min
